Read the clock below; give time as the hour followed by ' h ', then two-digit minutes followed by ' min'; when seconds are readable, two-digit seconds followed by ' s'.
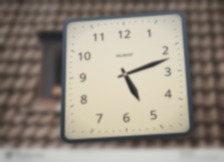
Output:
5 h 12 min
